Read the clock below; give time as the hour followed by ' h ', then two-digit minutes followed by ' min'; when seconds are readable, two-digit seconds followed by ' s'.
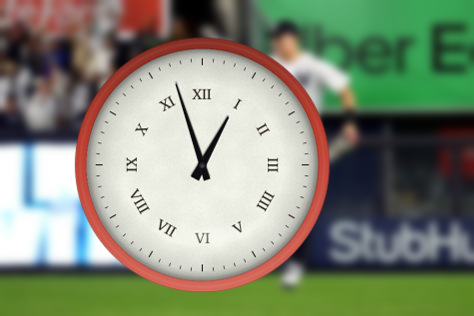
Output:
12 h 57 min
